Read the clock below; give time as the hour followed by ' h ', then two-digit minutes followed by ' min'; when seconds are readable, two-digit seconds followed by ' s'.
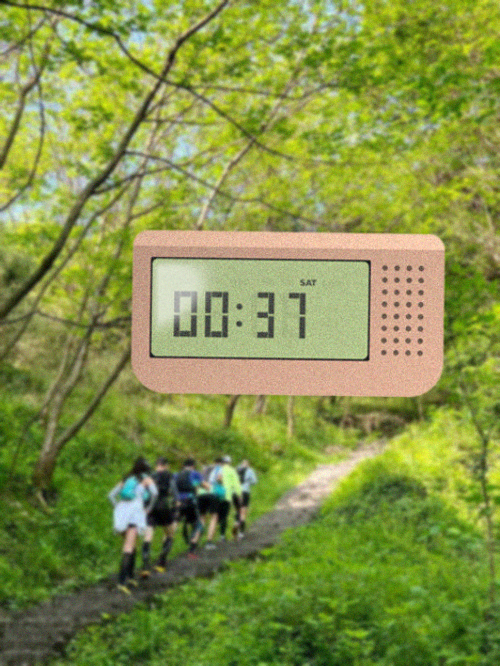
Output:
0 h 37 min
